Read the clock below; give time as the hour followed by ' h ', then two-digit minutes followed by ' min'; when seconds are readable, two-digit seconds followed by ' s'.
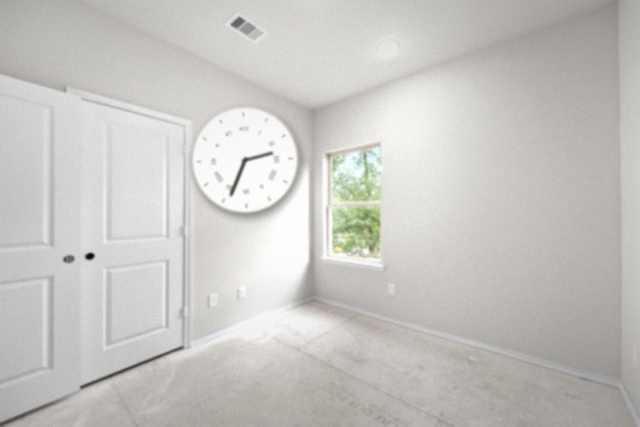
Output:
2 h 34 min
